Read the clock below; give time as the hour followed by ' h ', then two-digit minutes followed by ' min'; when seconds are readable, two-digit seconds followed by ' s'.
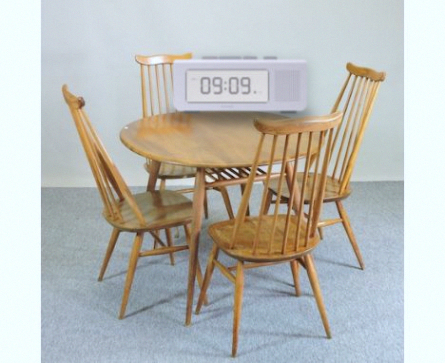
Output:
9 h 09 min
